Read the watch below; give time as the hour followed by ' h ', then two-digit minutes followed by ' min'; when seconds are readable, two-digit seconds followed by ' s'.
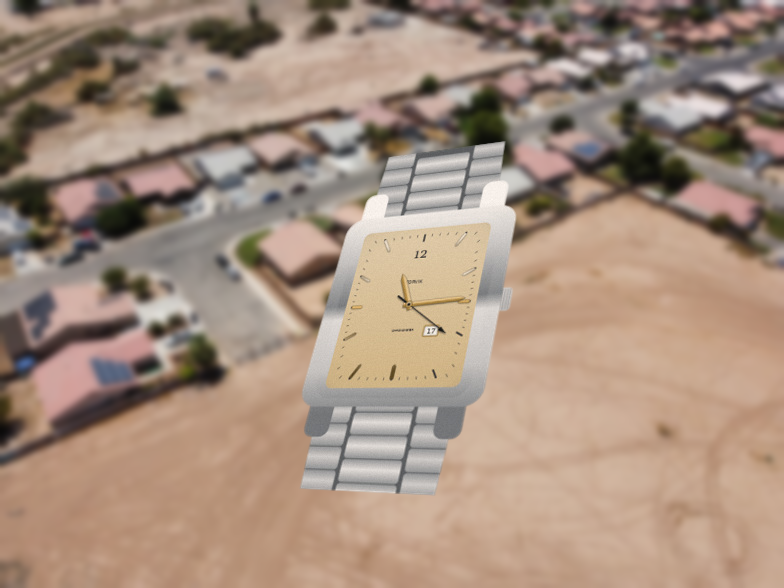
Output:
11 h 14 min 21 s
